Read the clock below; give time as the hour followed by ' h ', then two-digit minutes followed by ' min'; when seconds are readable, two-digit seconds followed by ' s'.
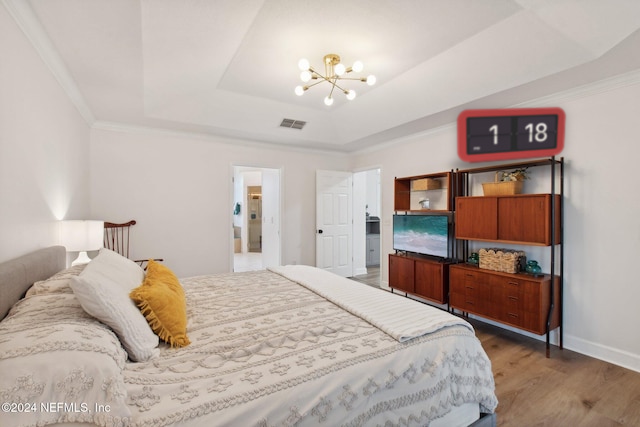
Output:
1 h 18 min
